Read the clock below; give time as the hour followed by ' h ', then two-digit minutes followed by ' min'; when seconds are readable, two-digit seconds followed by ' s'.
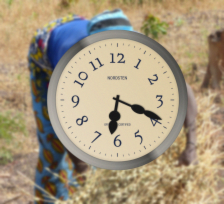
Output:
6 h 19 min
